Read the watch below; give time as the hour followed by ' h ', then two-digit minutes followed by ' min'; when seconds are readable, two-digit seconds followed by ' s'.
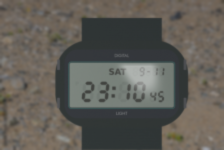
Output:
23 h 10 min 45 s
